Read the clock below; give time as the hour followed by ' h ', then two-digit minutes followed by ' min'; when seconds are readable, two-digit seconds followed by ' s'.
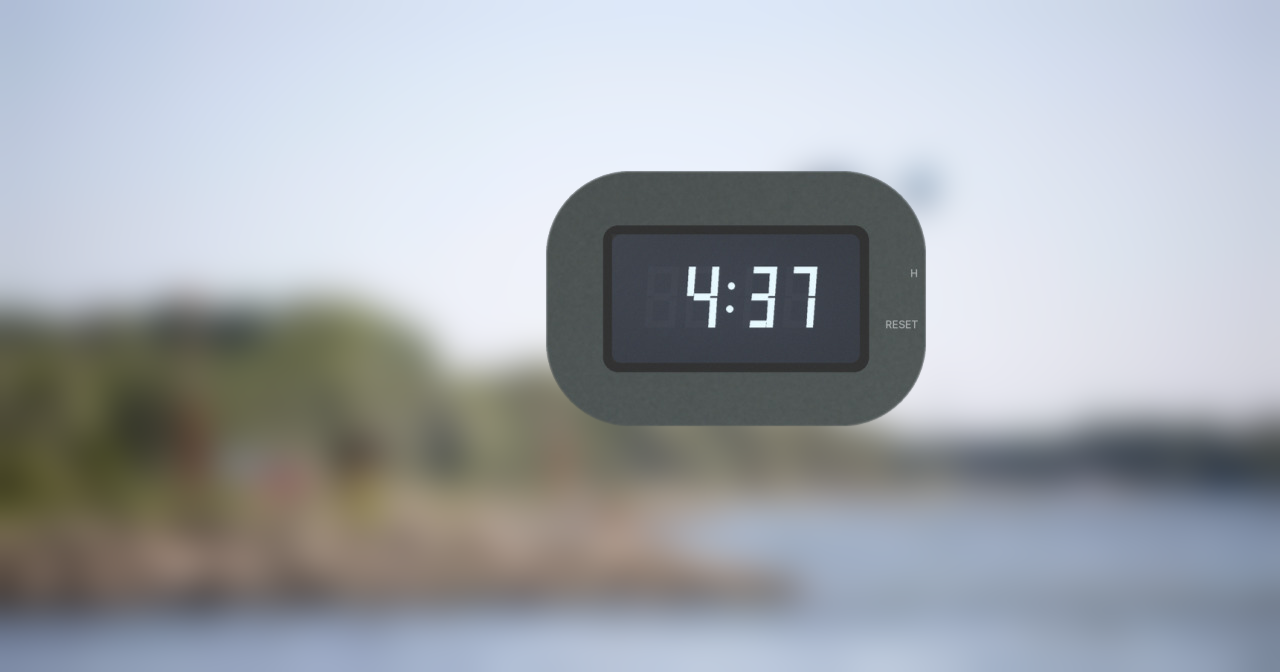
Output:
4 h 37 min
